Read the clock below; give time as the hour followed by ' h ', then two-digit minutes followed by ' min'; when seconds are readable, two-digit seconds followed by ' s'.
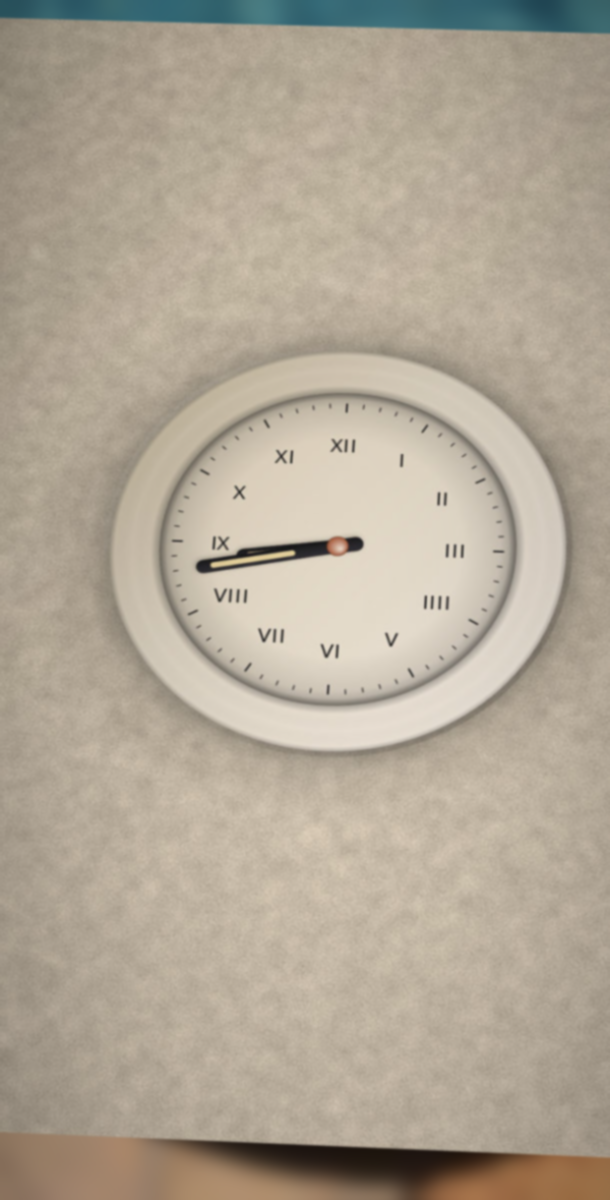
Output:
8 h 43 min
